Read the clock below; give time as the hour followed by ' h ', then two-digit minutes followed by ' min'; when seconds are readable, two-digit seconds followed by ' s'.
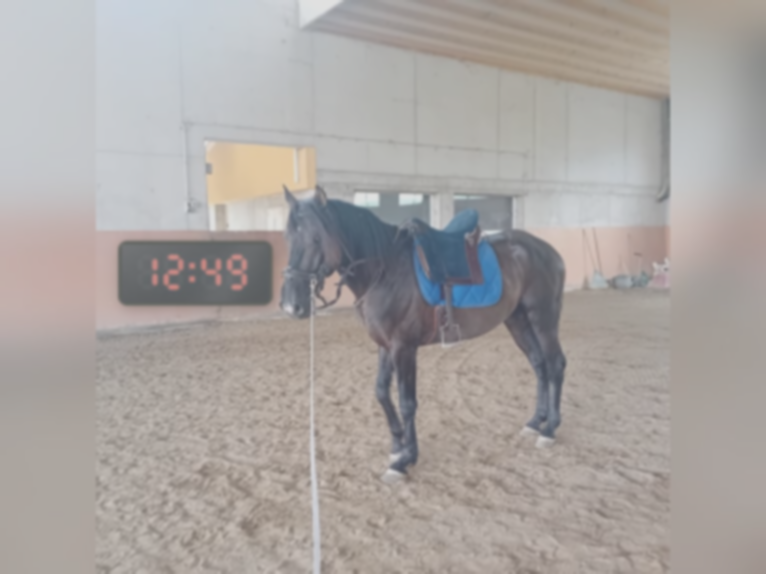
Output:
12 h 49 min
